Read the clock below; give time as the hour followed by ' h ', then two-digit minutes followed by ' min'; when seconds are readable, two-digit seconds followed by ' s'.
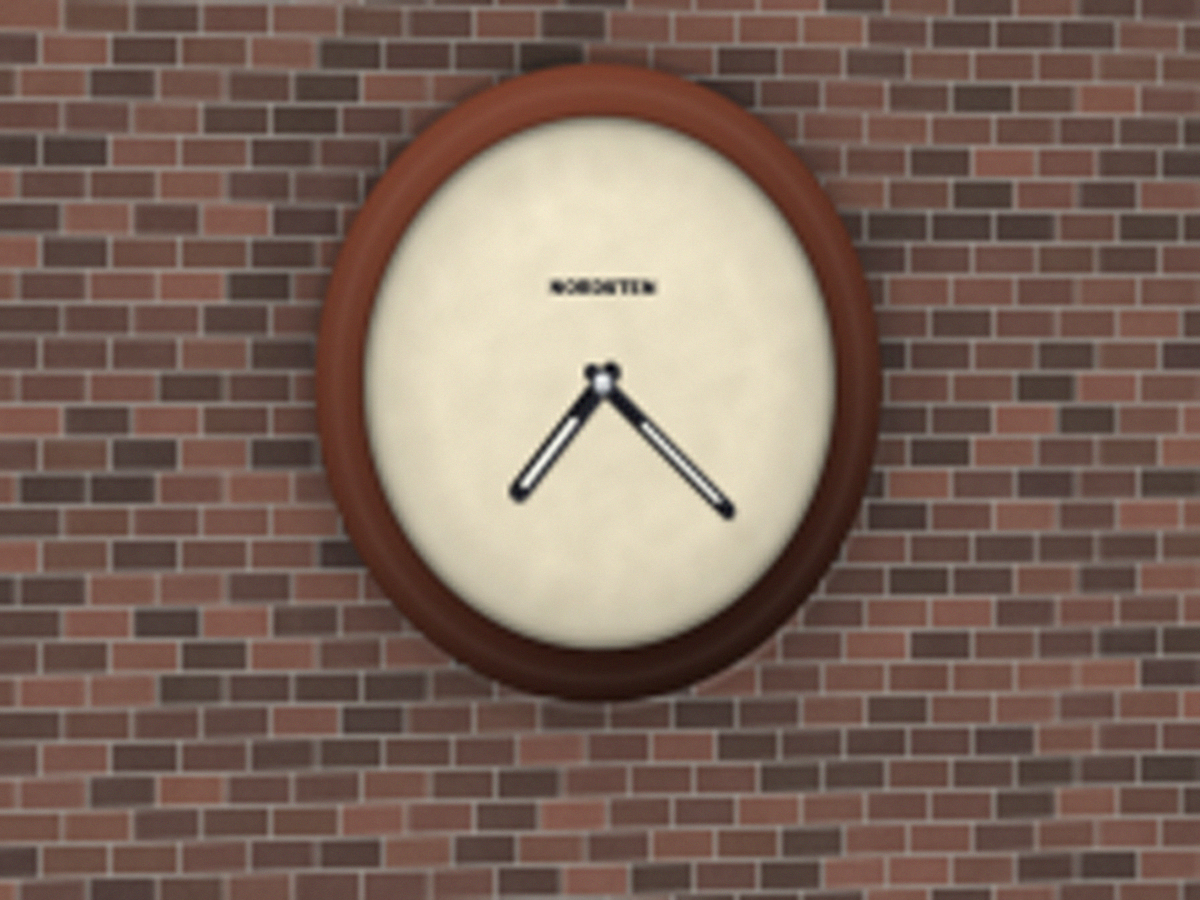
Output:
7 h 22 min
